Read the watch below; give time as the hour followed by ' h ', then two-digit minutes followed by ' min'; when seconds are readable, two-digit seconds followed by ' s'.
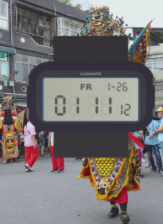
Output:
1 h 11 min 12 s
